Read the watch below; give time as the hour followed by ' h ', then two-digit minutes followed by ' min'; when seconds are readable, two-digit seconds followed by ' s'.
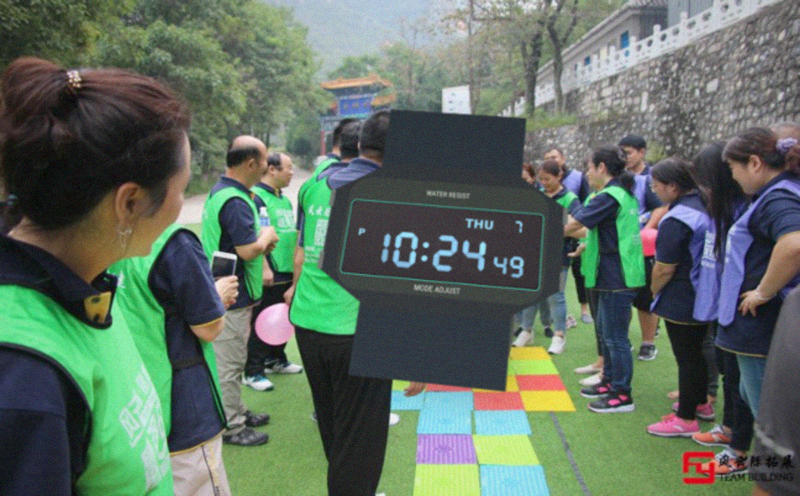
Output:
10 h 24 min 49 s
